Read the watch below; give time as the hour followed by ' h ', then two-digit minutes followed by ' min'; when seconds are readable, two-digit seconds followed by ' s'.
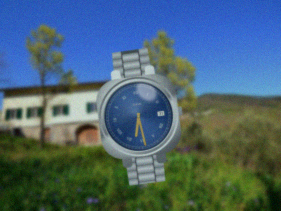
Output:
6 h 29 min
